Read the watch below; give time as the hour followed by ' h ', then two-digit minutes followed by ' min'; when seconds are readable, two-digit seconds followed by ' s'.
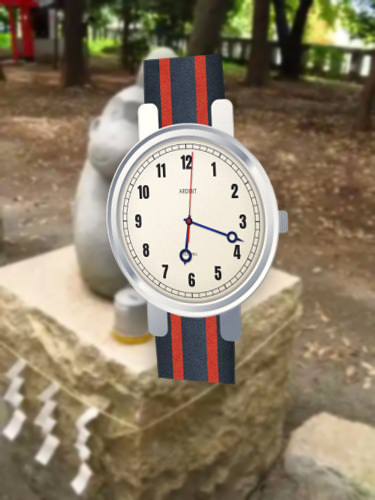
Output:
6 h 18 min 01 s
